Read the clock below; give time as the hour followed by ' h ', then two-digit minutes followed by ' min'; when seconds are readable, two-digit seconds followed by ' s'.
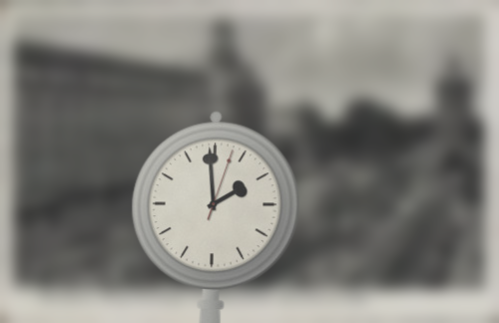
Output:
1 h 59 min 03 s
